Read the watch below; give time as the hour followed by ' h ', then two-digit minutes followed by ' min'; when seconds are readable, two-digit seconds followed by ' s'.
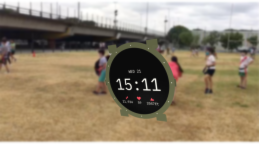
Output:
15 h 11 min
